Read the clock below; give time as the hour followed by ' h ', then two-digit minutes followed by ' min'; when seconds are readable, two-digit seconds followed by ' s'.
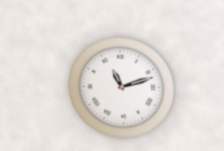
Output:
11 h 12 min
